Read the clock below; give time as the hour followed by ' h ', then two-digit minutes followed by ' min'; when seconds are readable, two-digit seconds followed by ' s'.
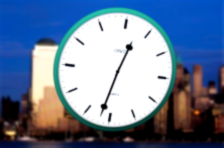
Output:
12 h 32 min
